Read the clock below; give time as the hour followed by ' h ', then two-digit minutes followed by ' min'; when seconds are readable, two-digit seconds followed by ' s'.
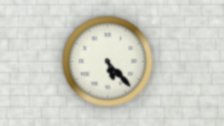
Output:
5 h 23 min
